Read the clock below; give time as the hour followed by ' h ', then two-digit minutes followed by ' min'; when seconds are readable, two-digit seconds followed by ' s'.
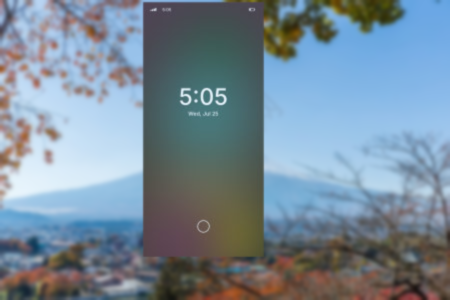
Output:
5 h 05 min
